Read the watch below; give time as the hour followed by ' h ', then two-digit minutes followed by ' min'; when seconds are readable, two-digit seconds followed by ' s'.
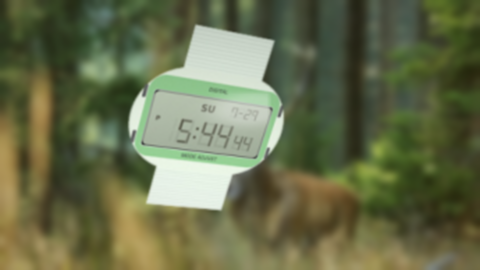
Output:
5 h 44 min 44 s
